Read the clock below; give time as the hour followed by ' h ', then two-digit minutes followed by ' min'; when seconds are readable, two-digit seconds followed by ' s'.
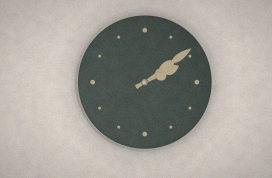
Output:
2 h 09 min
